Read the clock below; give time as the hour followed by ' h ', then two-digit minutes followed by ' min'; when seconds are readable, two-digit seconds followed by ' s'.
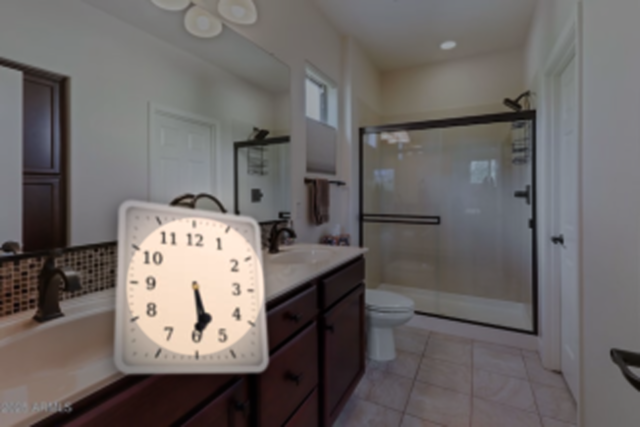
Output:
5 h 29 min
